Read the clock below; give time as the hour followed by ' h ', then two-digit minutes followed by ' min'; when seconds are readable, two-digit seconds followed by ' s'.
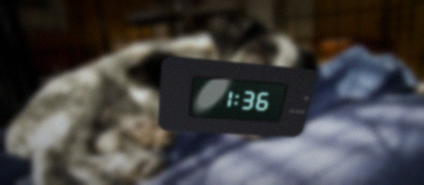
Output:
1 h 36 min
